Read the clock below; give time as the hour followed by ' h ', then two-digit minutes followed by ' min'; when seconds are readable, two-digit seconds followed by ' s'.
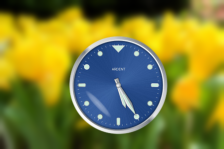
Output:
5 h 25 min
